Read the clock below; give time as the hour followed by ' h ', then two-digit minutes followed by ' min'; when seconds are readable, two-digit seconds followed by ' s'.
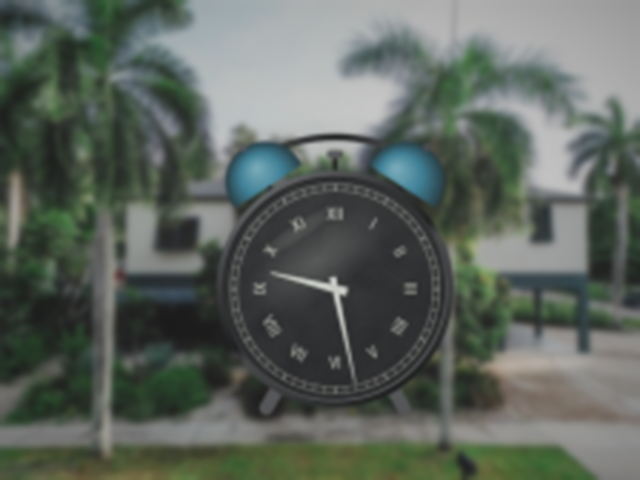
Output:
9 h 28 min
